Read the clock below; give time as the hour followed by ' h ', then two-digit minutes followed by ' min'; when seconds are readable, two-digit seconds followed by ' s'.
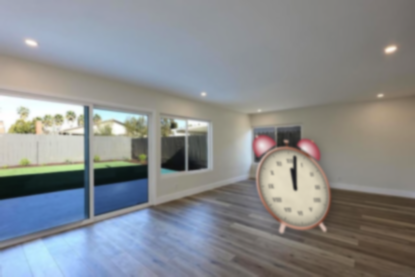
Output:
12 h 02 min
